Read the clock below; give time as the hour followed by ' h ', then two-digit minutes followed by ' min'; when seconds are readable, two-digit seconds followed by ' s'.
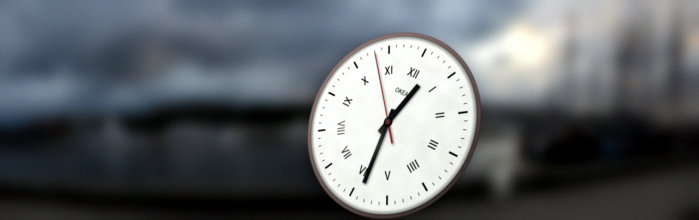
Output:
12 h 28 min 53 s
